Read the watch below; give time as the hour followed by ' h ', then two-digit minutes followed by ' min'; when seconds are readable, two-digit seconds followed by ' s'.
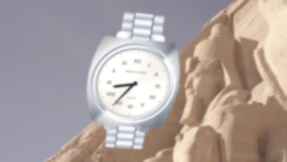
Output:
8 h 36 min
